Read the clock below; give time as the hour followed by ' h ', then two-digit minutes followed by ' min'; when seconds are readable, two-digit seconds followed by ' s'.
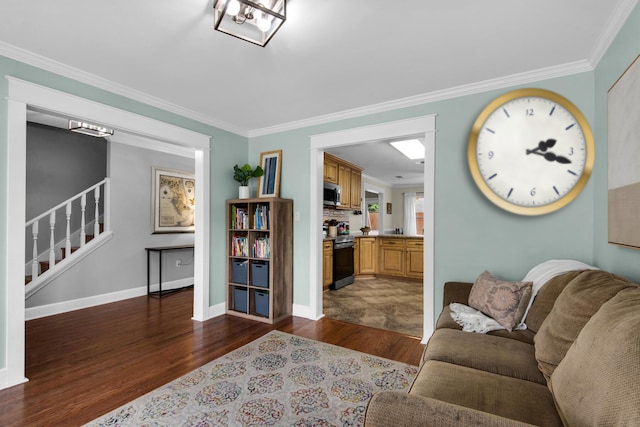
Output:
2 h 18 min
